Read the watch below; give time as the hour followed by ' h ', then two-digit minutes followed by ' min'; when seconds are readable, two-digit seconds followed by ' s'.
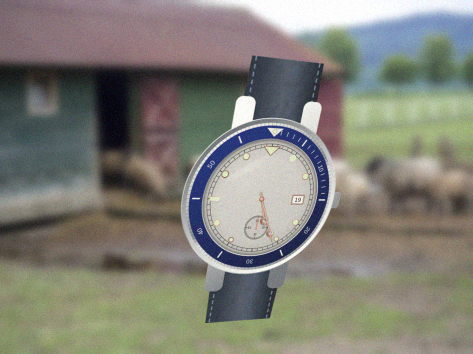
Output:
5 h 26 min
